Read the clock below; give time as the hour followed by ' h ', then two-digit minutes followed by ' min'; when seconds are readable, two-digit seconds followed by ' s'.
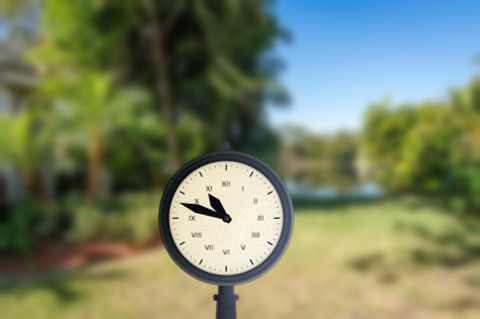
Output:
10 h 48 min
